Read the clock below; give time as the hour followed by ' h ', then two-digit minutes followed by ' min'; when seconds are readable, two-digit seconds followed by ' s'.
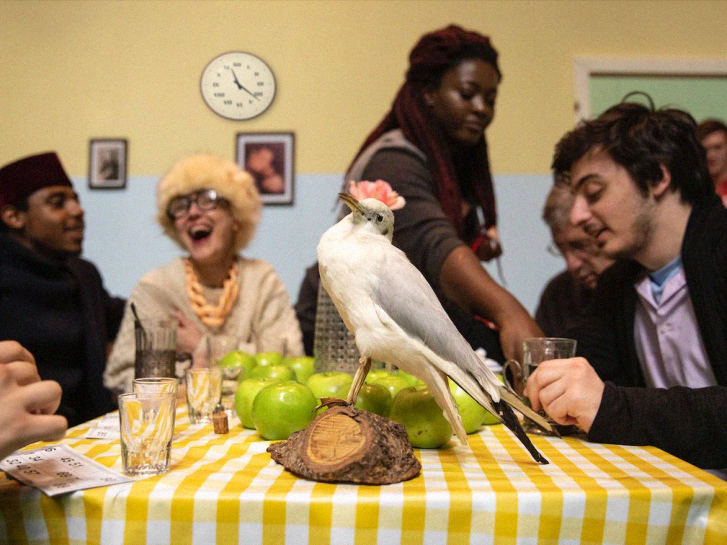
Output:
11 h 22 min
